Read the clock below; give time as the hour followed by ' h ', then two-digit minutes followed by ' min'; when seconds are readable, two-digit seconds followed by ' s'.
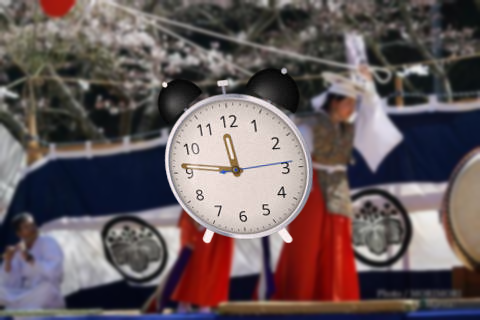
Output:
11 h 46 min 14 s
